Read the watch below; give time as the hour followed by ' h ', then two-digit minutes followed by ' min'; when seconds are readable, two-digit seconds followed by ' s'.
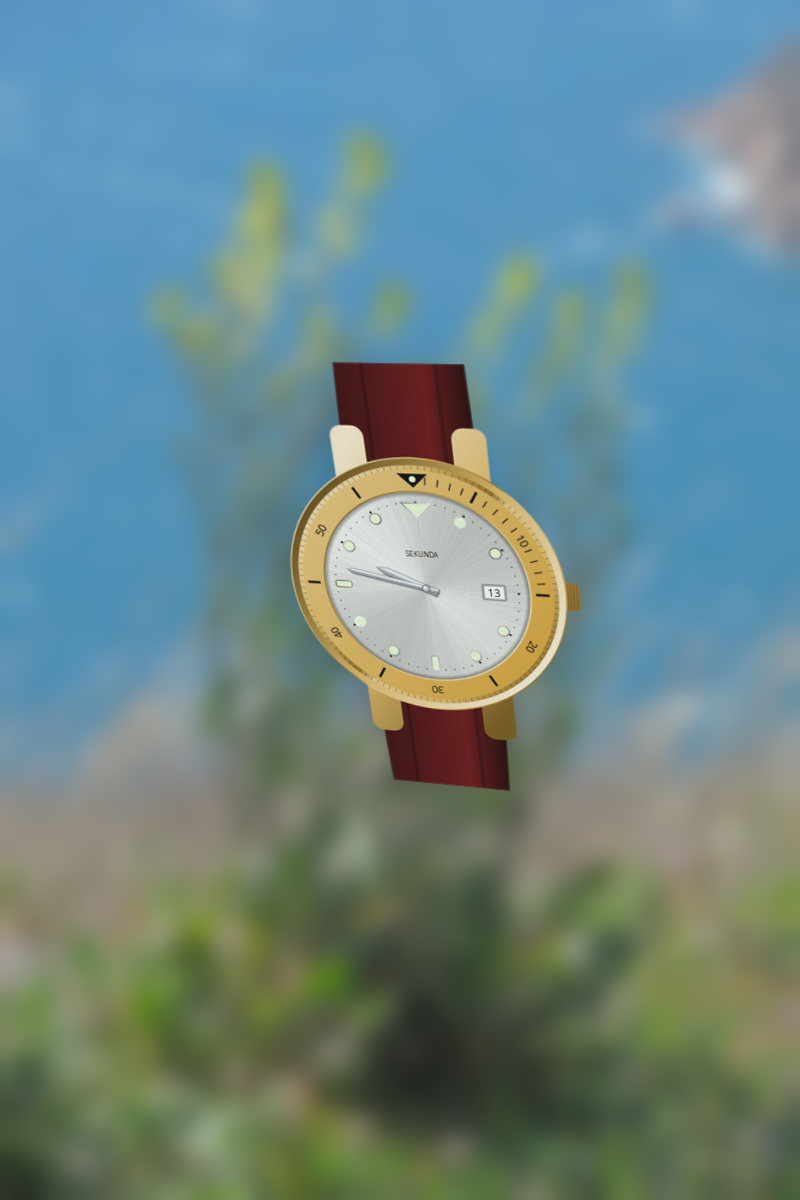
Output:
9 h 47 min
